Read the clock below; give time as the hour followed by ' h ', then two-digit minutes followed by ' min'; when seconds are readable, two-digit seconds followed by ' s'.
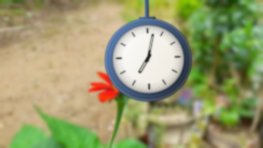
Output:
7 h 02 min
